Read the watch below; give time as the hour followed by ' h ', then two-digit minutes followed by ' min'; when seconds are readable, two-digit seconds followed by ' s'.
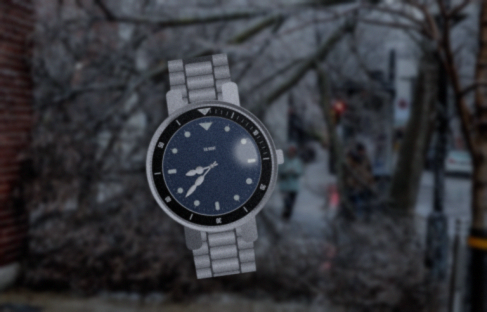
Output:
8 h 38 min
